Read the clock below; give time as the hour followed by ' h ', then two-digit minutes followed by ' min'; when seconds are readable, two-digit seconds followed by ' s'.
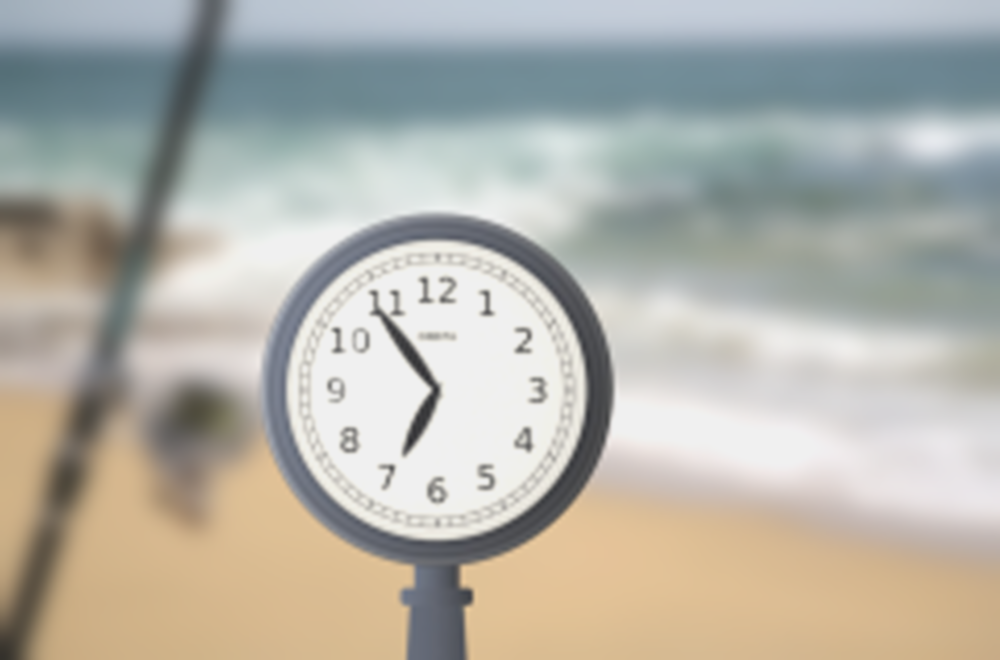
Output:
6 h 54 min
